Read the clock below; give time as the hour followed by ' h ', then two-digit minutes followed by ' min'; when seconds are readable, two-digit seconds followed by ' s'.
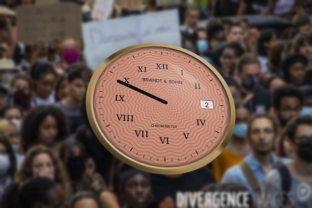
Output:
9 h 49 min
